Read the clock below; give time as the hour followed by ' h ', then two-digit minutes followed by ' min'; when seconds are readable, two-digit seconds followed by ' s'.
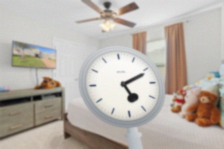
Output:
5 h 11 min
